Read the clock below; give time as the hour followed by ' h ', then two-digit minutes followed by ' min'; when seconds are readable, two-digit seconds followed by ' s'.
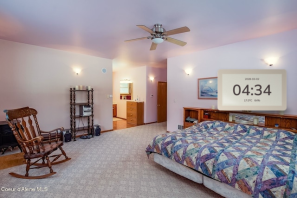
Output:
4 h 34 min
